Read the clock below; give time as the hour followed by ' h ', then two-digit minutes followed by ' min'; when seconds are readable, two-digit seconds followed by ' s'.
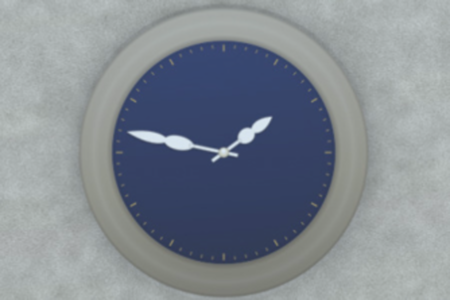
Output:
1 h 47 min
